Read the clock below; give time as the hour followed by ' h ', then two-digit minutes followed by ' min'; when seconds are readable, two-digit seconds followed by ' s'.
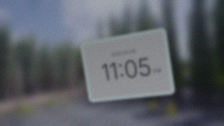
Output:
11 h 05 min
